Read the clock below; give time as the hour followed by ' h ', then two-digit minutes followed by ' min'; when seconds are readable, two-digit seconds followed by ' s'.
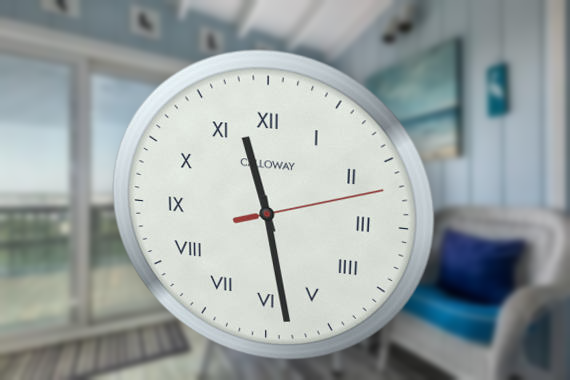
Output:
11 h 28 min 12 s
